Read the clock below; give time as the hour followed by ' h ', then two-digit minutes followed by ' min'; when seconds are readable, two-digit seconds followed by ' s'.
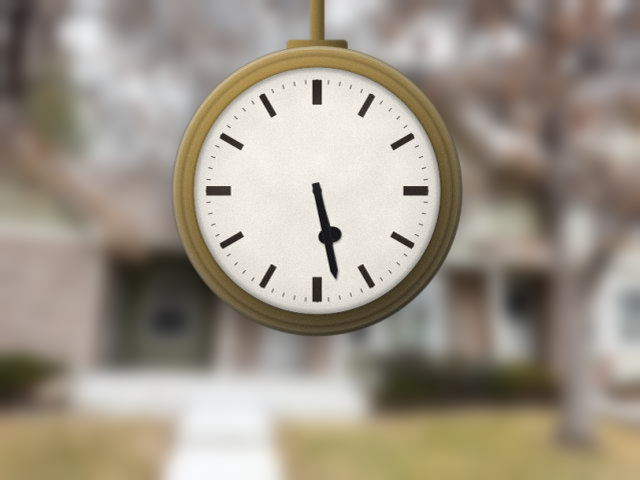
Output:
5 h 28 min
